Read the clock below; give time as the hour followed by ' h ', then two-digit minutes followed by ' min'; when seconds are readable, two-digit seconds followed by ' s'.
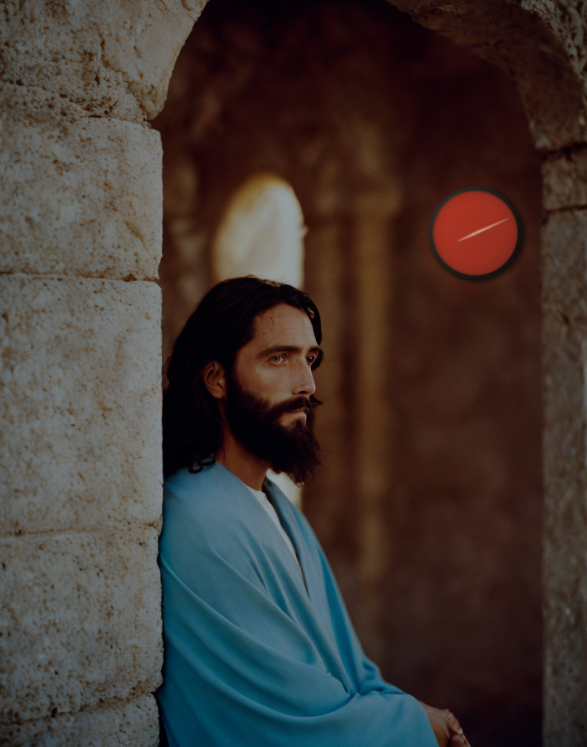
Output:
8 h 11 min
